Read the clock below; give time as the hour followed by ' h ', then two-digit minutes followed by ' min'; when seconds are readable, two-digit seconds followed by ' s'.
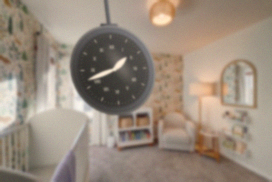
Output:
1 h 42 min
